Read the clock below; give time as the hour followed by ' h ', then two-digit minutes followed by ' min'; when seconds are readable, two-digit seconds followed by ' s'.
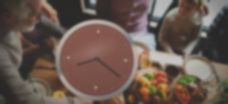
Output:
8 h 21 min
